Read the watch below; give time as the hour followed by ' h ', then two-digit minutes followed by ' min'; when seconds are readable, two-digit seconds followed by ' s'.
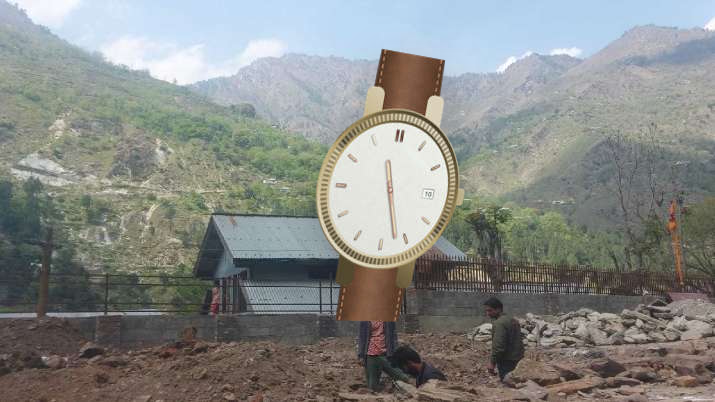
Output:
11 h 27 min
